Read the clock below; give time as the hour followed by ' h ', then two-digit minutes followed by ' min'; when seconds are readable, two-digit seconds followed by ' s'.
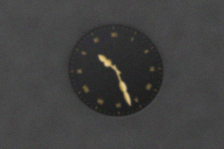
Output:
10 h 27 min
